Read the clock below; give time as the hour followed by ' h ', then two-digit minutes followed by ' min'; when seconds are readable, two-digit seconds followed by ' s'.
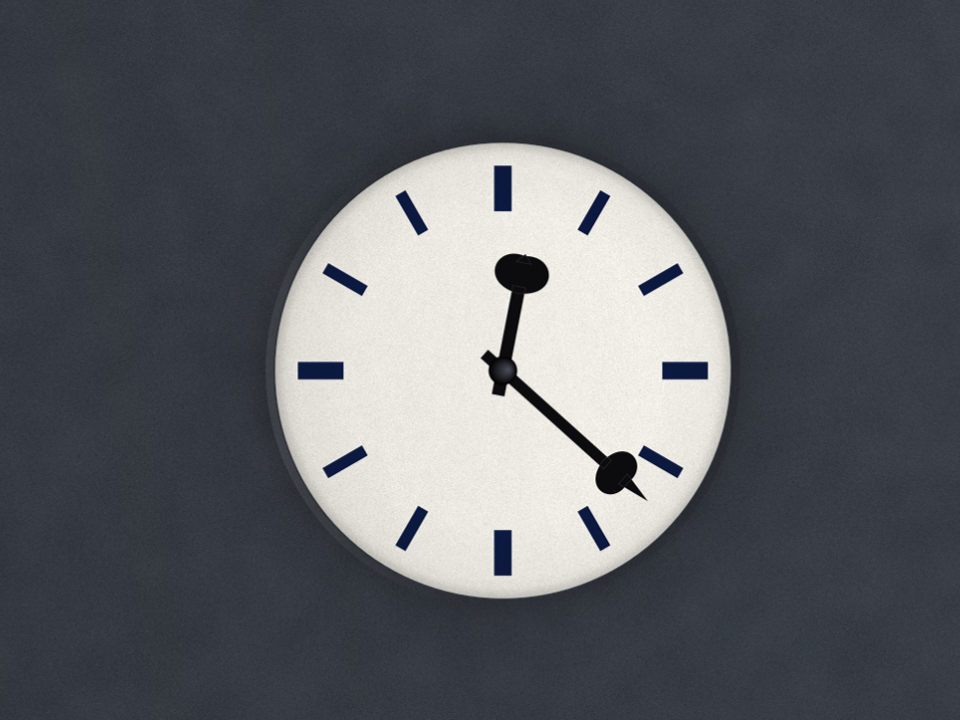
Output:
12 h 22 min
